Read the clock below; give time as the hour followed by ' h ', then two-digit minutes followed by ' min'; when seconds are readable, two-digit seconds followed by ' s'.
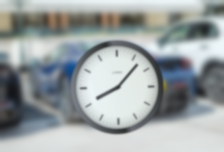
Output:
8 h 07 min
